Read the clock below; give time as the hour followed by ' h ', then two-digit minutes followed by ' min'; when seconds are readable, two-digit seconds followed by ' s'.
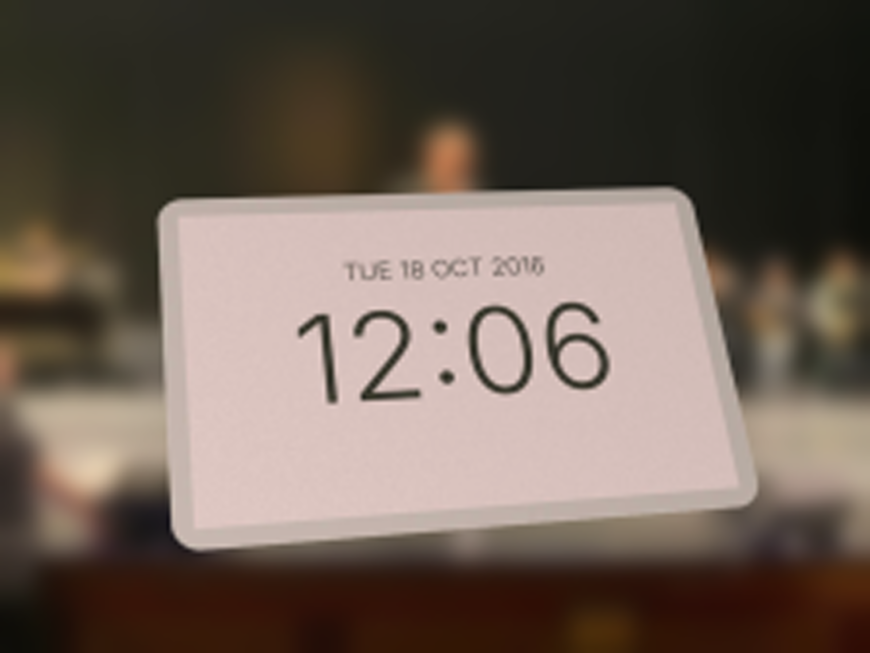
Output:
12 h 06 min
